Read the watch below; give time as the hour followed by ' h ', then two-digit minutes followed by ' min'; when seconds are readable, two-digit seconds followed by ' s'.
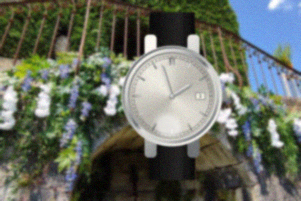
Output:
1 h 57 min
